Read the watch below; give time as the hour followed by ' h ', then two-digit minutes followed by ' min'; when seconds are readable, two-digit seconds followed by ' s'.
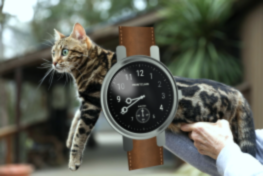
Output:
8 h 40 min
